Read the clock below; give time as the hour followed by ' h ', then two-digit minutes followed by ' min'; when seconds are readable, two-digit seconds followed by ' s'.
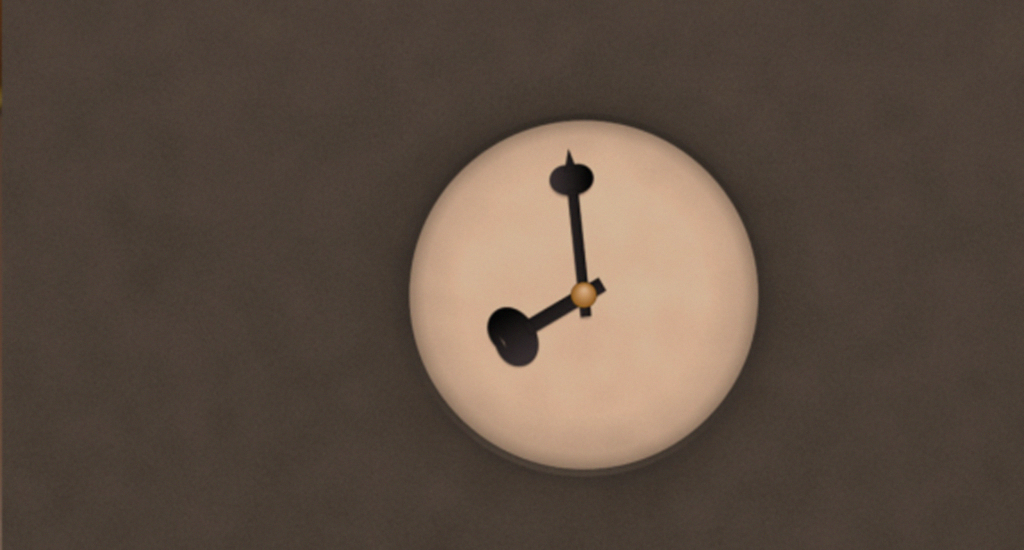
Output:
7 h 59 min
